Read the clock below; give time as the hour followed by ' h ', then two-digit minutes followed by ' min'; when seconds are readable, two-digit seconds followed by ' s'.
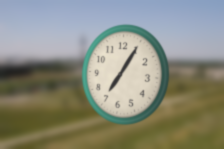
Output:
7 h 05 min
